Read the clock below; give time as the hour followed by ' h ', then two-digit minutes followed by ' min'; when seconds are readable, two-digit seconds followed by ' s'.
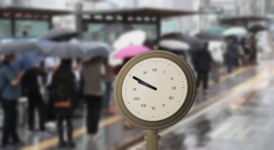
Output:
9 h 50 min
